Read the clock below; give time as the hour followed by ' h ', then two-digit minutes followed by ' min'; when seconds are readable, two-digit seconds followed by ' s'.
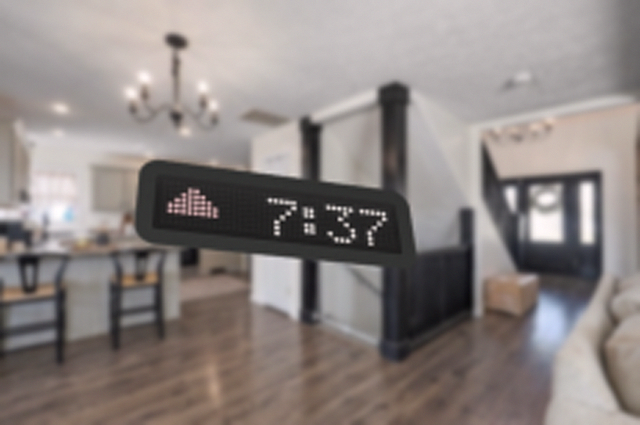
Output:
7 h 37 min
